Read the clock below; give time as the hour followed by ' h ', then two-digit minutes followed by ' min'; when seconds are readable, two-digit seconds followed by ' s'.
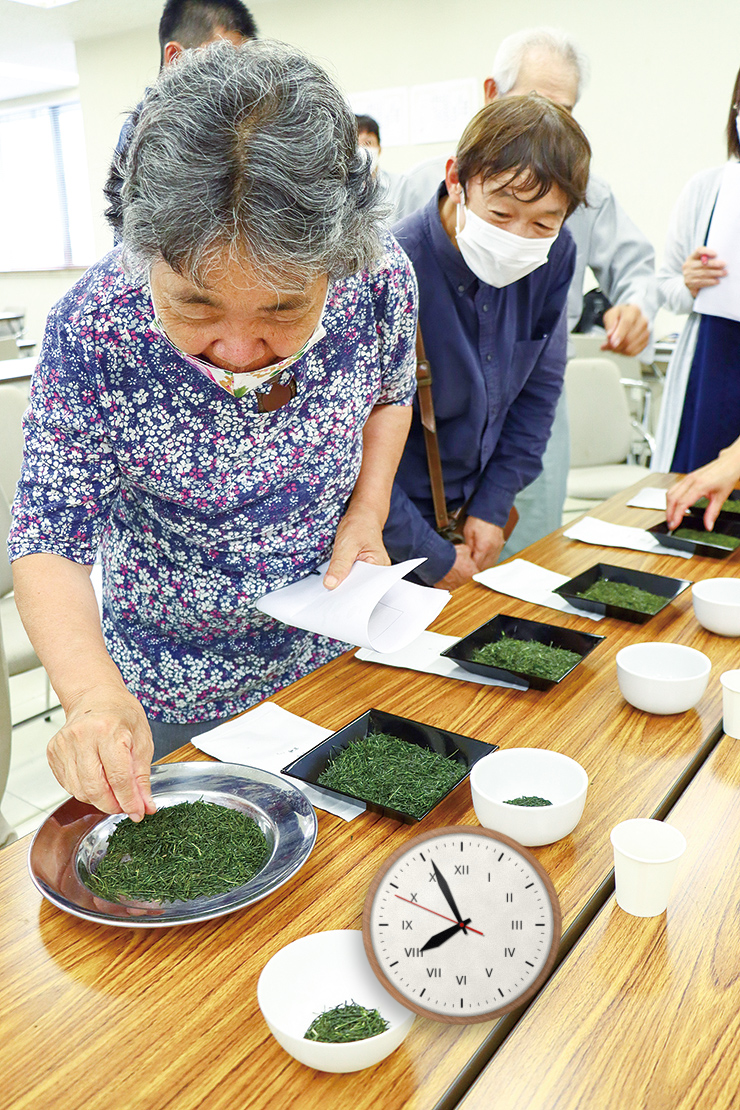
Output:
7 h 55 min 49 s
